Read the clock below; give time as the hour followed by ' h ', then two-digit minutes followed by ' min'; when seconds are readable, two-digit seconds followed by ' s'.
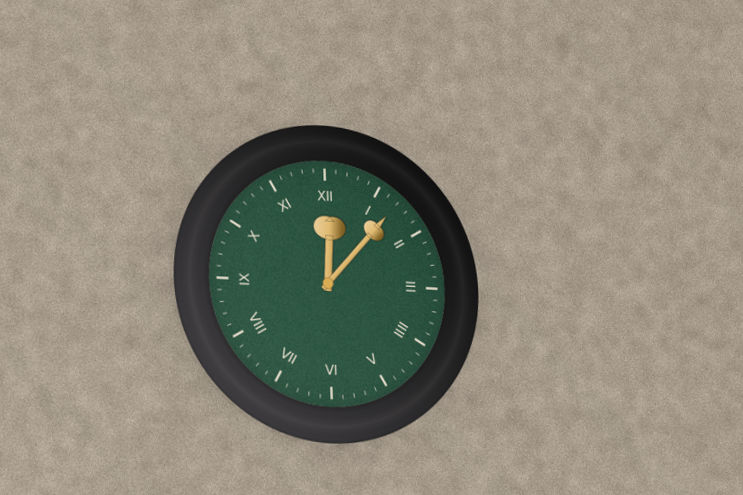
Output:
12 h 07 min
